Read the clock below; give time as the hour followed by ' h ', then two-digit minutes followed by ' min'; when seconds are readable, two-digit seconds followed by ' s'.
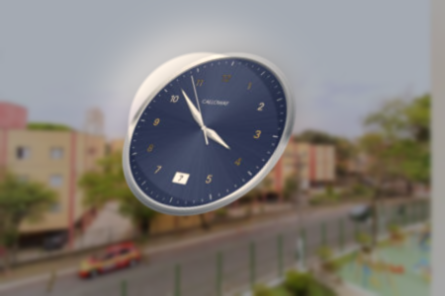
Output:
3 h 51 min 54 s
